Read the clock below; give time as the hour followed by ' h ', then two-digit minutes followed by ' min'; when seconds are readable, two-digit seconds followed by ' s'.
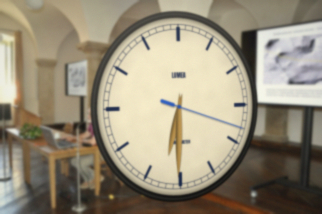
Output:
6 h 30 min 18 s
